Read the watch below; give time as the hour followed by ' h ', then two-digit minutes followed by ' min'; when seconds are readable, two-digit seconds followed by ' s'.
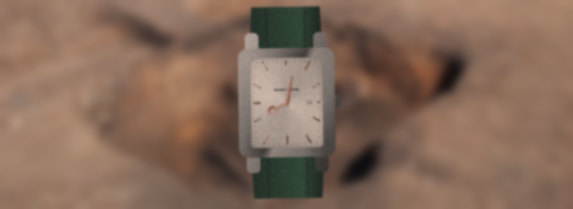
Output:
8 h 02 min
